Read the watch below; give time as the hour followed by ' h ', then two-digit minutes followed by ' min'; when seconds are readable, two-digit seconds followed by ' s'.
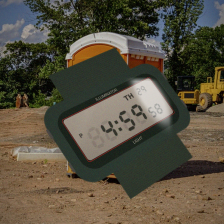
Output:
4 h 59 min 58 s
